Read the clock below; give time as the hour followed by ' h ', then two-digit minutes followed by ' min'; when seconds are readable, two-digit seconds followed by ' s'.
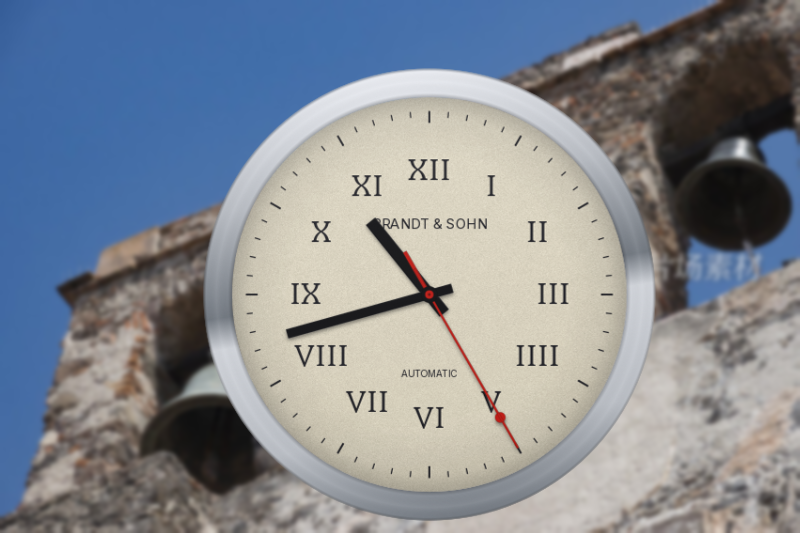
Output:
10 h 42 min 25 s
